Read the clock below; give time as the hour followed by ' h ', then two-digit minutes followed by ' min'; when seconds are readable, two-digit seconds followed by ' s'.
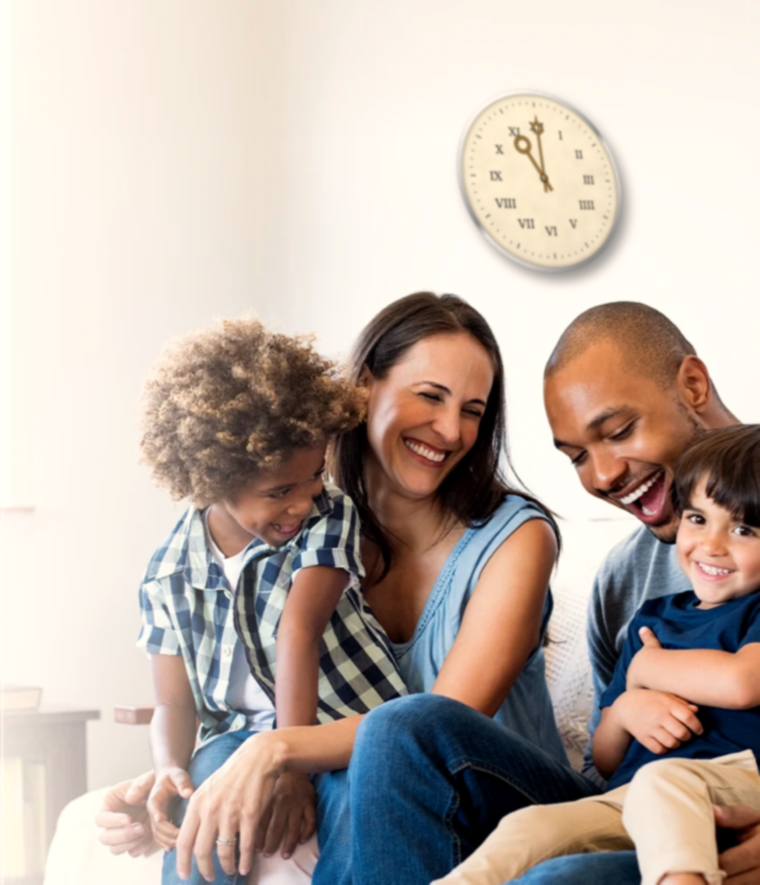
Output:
11 h 00 min
